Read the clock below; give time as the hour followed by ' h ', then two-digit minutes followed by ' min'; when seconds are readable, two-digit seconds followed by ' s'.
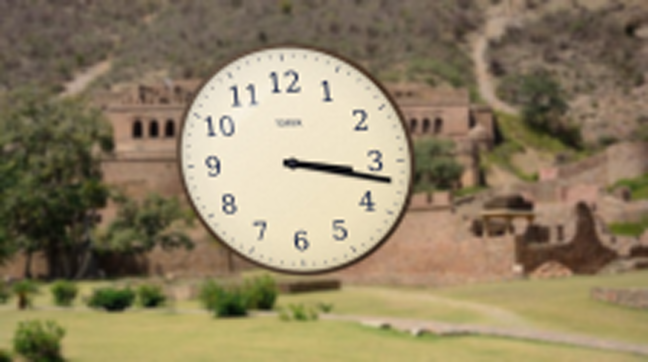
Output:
3 h 17 min
